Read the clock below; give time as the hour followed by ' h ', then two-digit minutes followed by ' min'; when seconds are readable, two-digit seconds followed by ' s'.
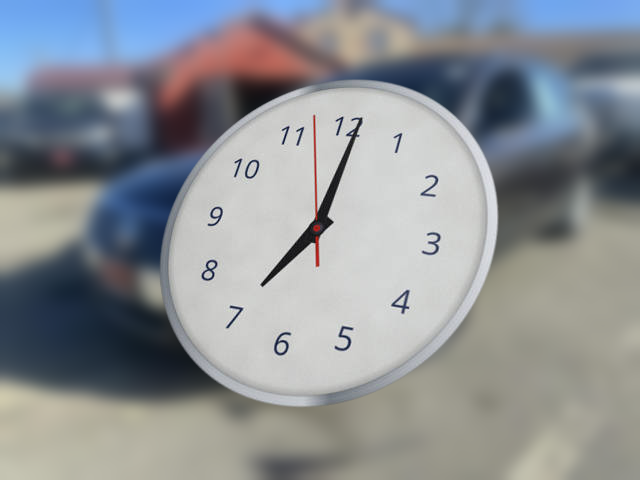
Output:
7 h 00 min 57 s
